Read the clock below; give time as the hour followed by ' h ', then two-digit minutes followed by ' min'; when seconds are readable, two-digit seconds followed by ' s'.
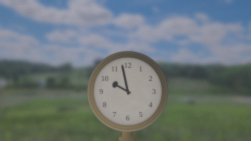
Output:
9 h 58 min
